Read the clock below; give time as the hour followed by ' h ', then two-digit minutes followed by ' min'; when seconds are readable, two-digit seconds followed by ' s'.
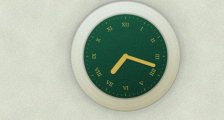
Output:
7 h 18 min
